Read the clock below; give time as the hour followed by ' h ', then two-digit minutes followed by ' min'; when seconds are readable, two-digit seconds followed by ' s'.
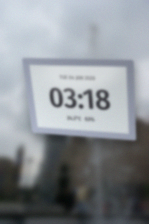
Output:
3 h 18 min
